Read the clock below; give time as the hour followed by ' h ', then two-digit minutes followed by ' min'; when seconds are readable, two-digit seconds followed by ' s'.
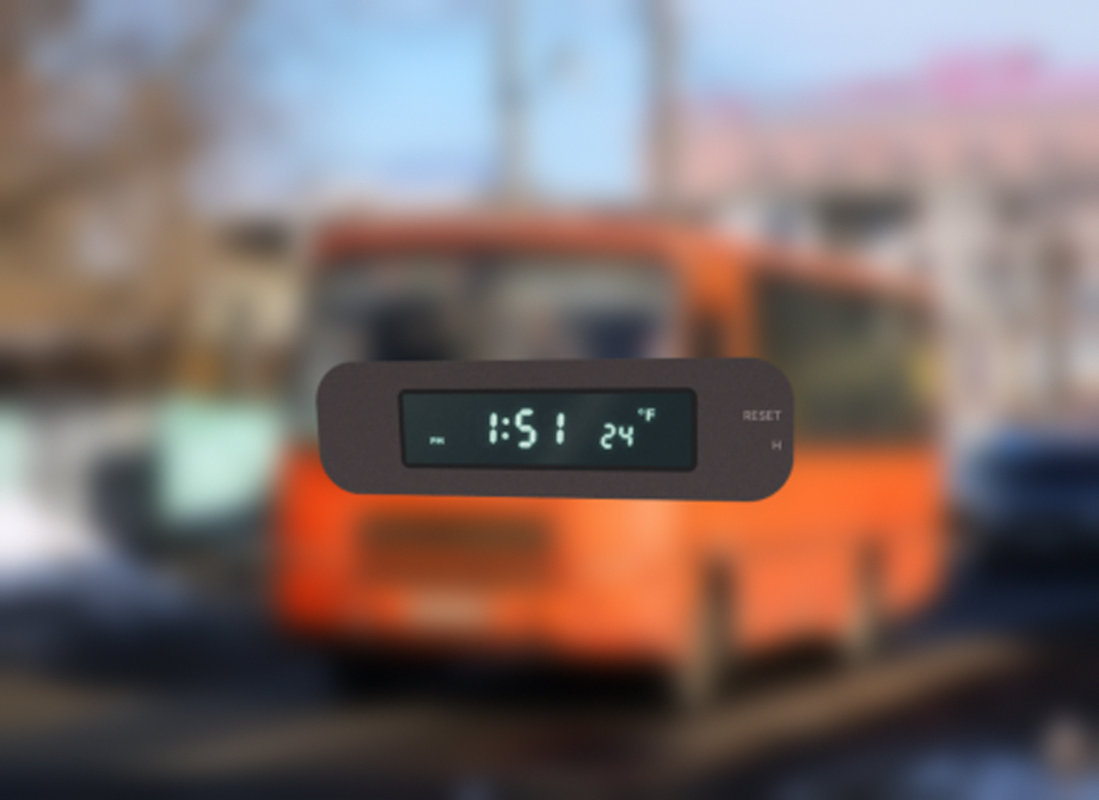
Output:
1 h 51 min
